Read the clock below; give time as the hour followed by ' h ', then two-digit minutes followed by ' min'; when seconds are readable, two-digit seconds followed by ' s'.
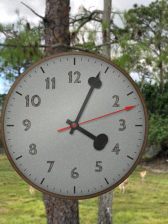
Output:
4 h 04 min 12 s
